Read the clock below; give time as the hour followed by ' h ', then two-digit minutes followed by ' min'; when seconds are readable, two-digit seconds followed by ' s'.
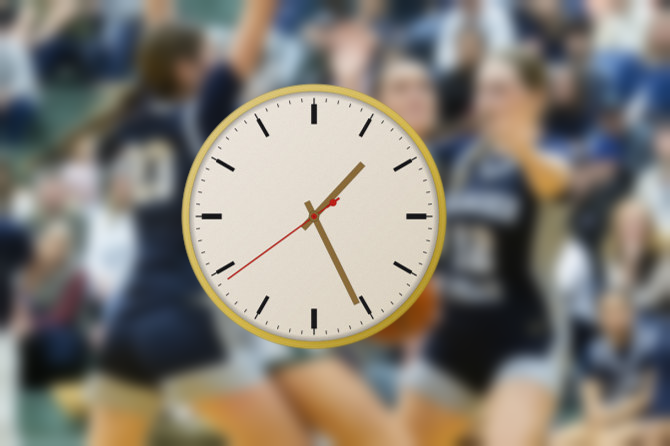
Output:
1 h 25 min 39 s
